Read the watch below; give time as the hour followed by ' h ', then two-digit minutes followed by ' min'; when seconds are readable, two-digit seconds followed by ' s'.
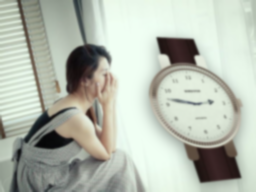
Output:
2 h 47 min
